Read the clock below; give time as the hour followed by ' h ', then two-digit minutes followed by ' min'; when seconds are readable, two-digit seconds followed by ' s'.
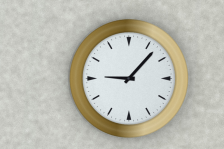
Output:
9 h 07 min
